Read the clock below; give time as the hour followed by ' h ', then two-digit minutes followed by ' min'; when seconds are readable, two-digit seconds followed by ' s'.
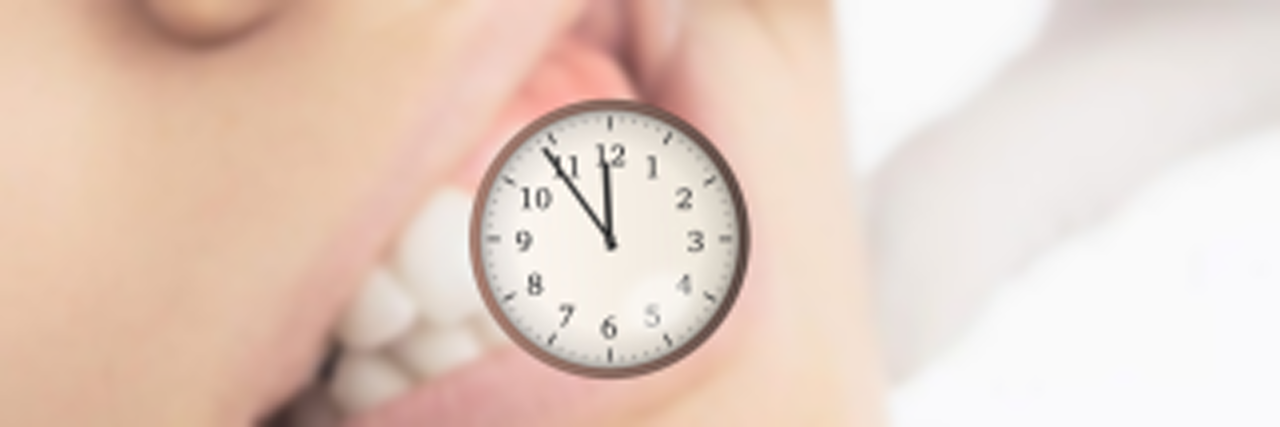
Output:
11 h 54 min
